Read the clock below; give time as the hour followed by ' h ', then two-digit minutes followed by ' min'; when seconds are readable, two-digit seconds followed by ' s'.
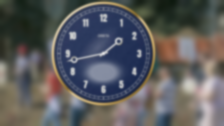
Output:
1 h 43 min
